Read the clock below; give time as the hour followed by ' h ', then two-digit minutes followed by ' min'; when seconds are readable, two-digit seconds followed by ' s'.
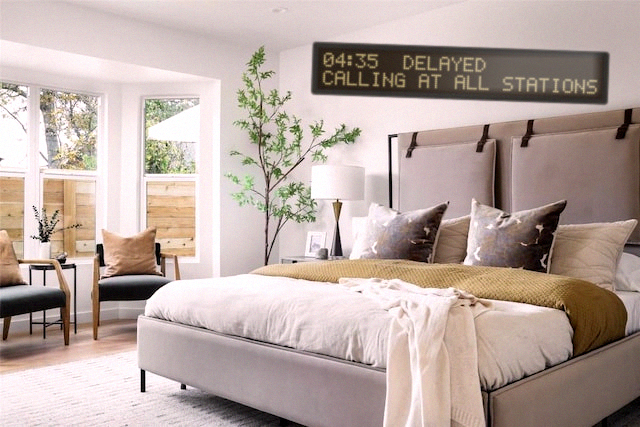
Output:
4 h 35 min
